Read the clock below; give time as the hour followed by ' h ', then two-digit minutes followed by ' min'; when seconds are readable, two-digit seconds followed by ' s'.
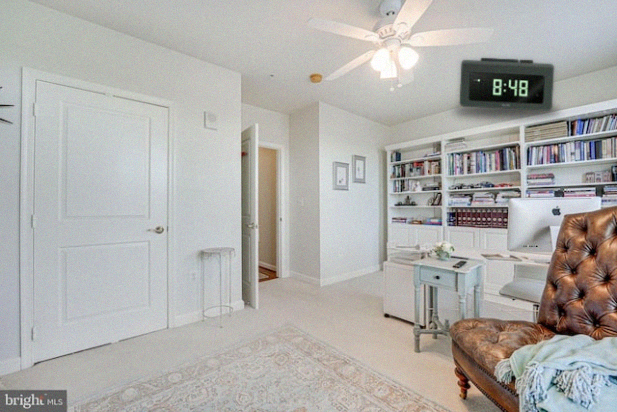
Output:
8 h 48 min
